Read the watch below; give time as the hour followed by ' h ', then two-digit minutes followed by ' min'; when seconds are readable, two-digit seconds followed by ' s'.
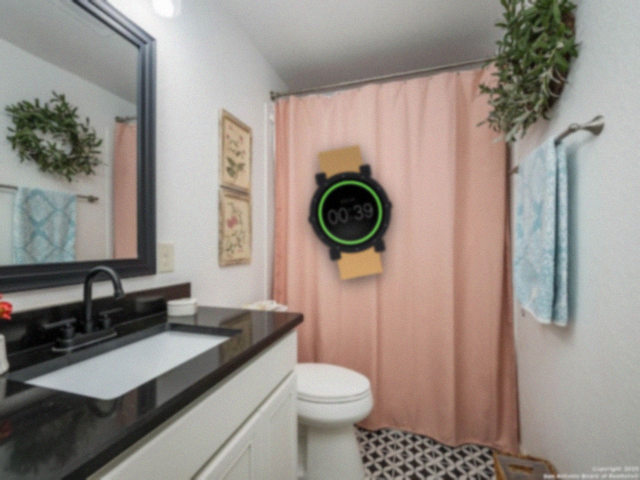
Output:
0 h 39 min
